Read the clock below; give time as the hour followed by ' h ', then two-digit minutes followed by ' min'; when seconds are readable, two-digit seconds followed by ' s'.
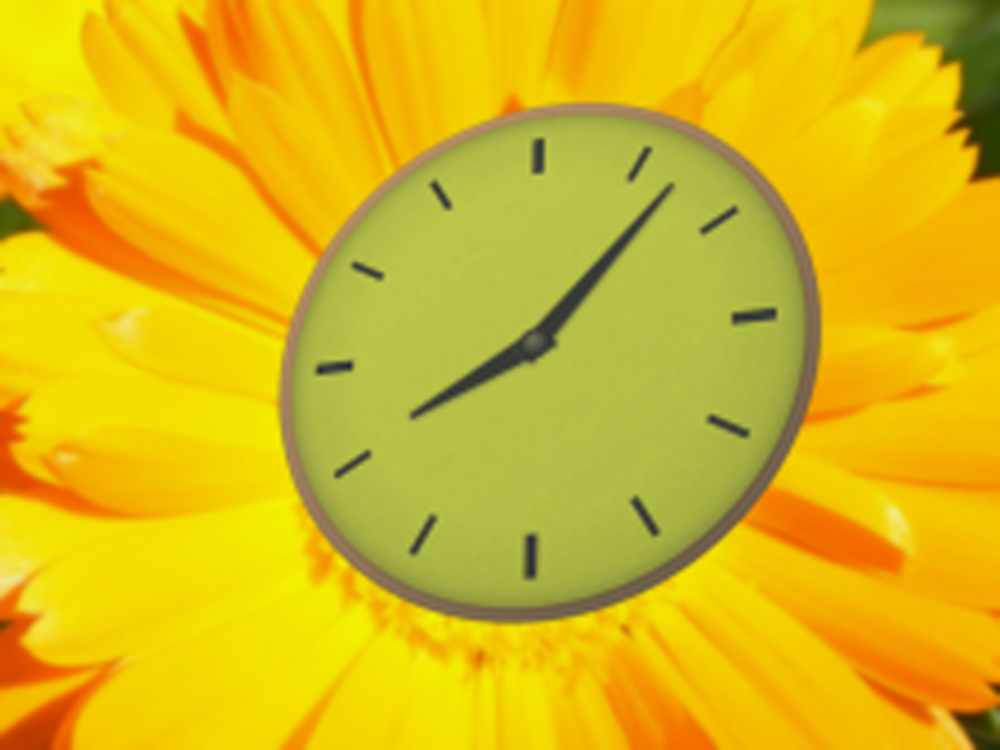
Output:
8 h 07 min
